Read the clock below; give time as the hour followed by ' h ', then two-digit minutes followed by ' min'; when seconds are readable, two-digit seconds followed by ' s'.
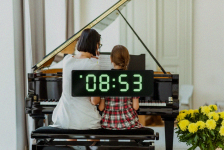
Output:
8 h 53 min
